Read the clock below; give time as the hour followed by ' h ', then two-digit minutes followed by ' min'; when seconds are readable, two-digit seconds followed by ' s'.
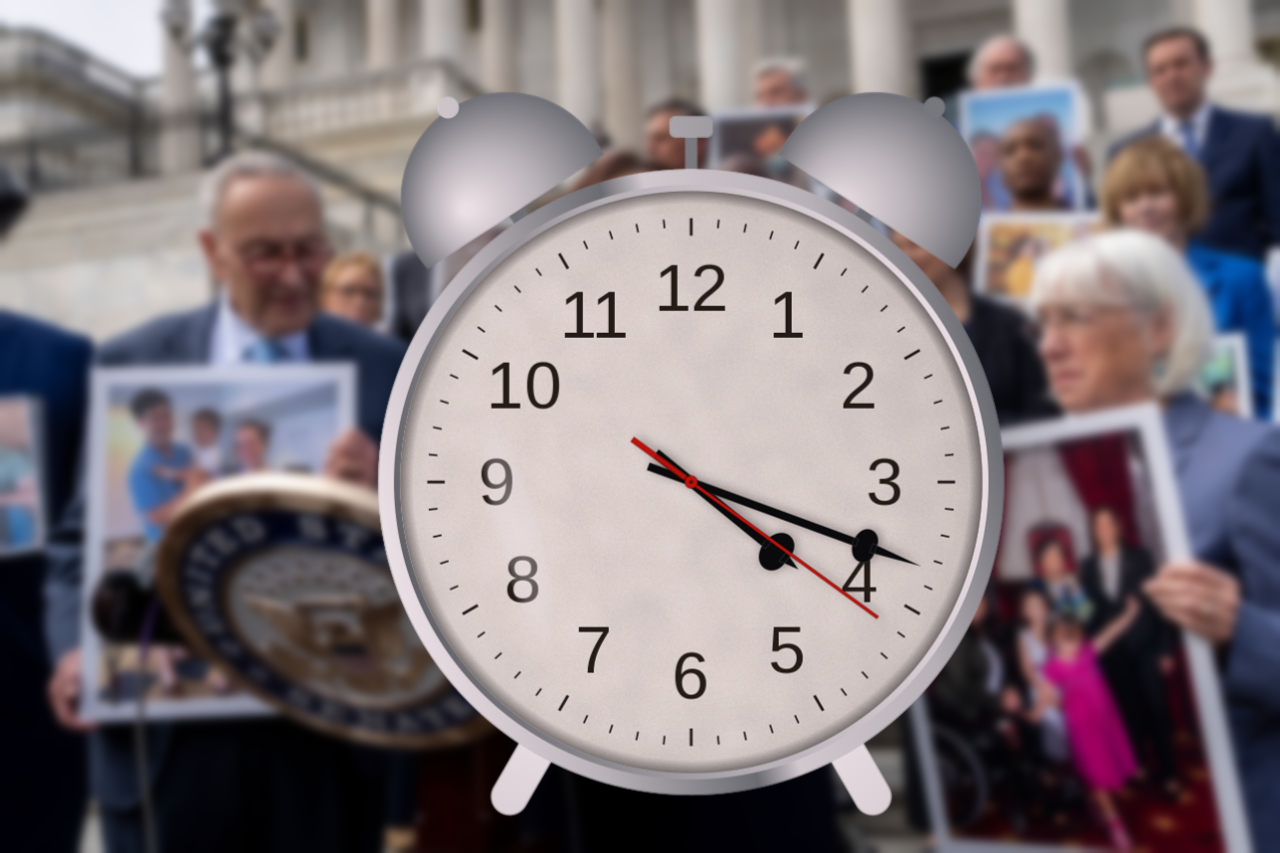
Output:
4 h 18 min 21 s
